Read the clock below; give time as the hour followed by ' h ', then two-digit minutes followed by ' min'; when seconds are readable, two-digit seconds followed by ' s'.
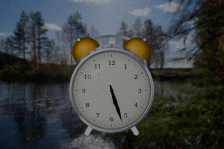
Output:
5 h 27 min
